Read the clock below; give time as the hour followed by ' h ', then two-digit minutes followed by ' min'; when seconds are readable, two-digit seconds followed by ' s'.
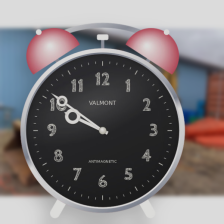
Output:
9 h 51 min
